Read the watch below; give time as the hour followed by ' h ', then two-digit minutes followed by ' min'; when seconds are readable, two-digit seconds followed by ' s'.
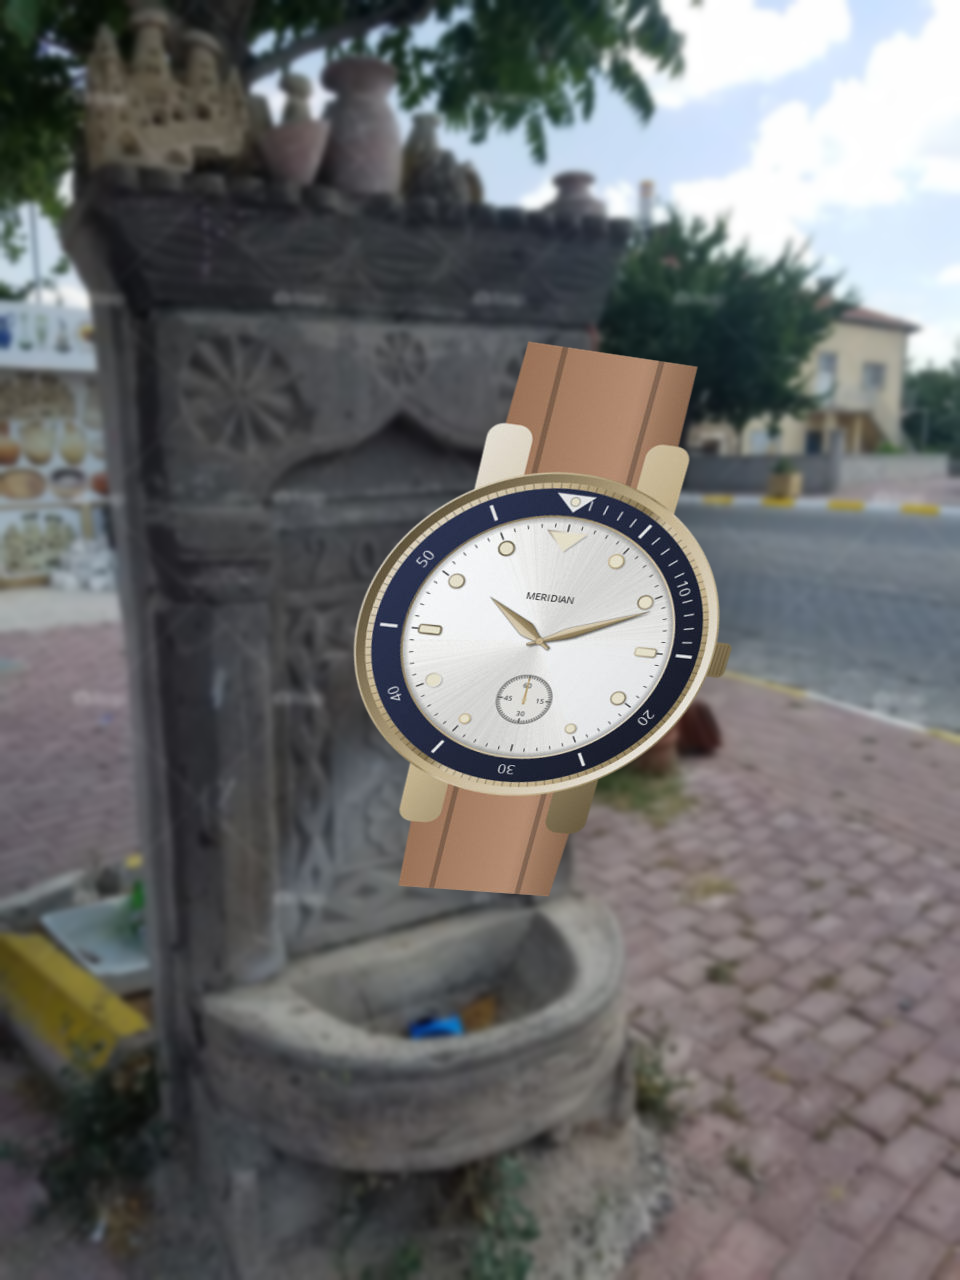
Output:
10 h 11 min
